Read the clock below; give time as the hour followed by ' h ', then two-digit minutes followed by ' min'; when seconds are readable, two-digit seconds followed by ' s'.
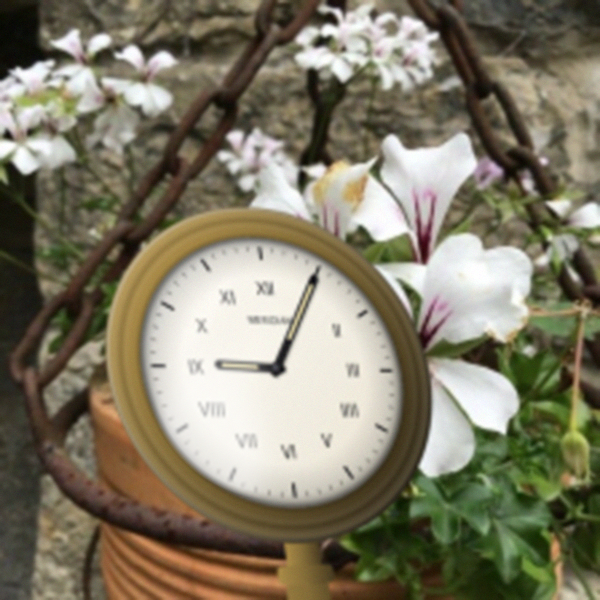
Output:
9 h 05 min
